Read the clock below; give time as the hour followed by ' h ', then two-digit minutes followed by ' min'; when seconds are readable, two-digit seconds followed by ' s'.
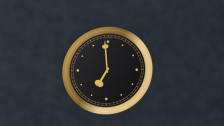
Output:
6 h 59 min
